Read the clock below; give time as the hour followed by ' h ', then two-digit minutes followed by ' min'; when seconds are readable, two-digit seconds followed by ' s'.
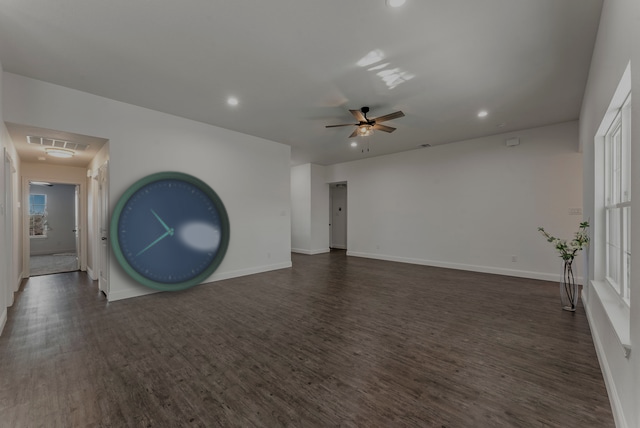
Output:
10 h 39 min
